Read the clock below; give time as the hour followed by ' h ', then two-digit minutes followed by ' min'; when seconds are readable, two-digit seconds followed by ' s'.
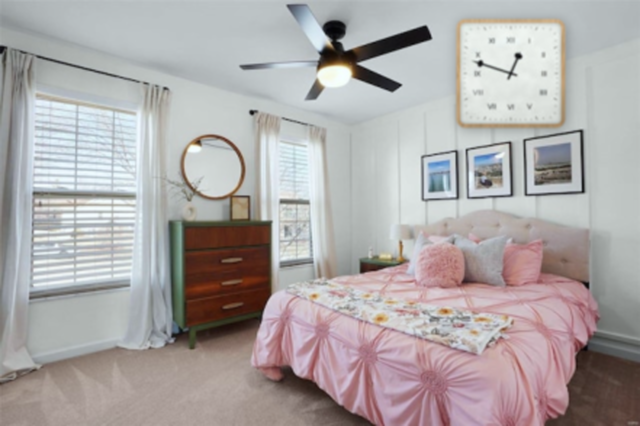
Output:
12 h 48 min
